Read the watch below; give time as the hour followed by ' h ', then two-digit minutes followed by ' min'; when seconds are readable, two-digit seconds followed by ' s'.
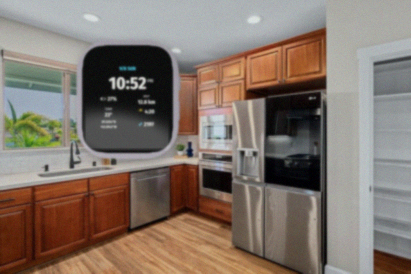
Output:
10 h 52 min
